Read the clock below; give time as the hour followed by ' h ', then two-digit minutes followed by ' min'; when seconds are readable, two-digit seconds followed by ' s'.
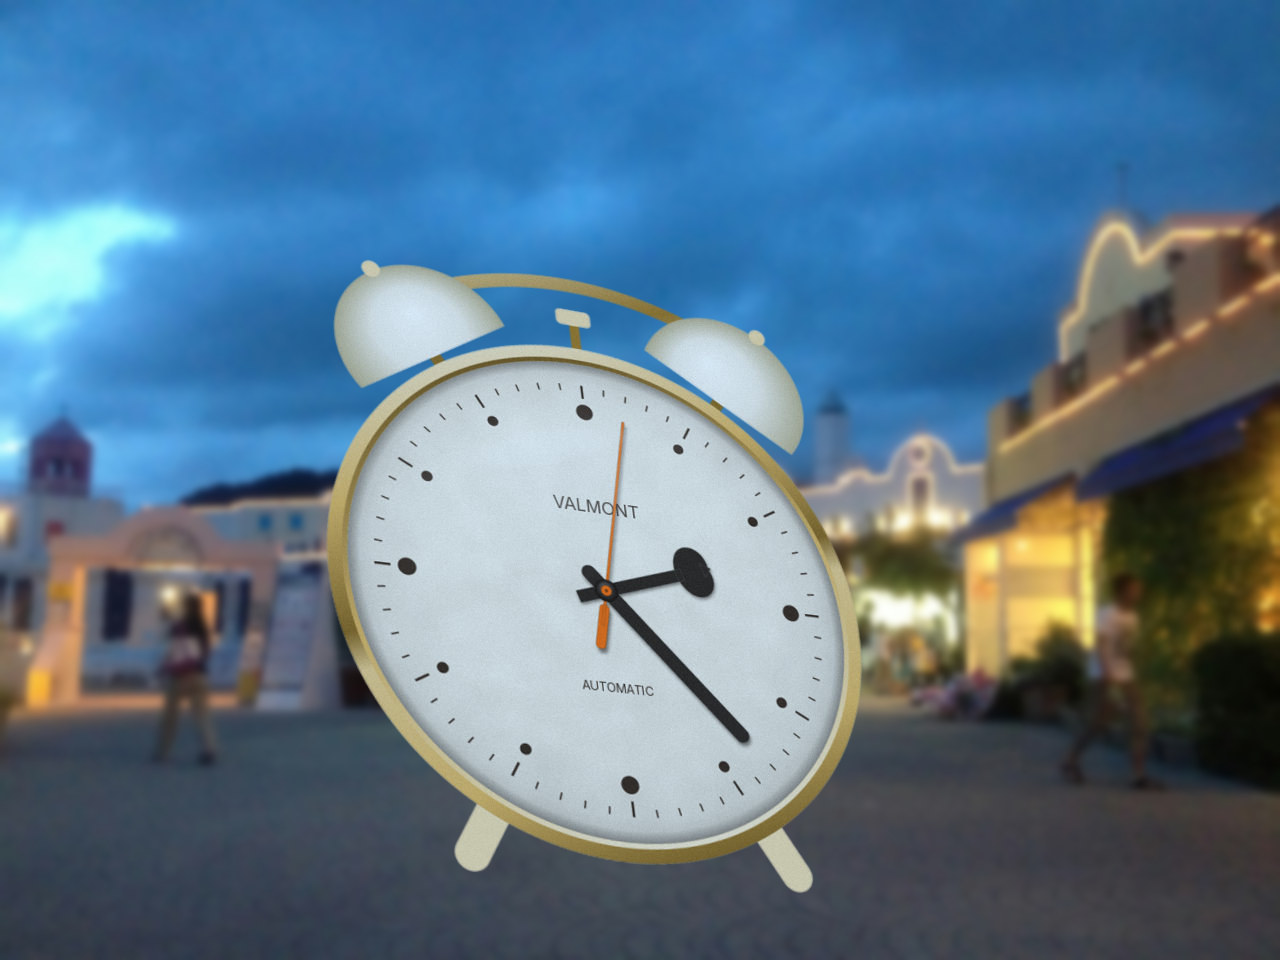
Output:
2 h 23 min 02 s
